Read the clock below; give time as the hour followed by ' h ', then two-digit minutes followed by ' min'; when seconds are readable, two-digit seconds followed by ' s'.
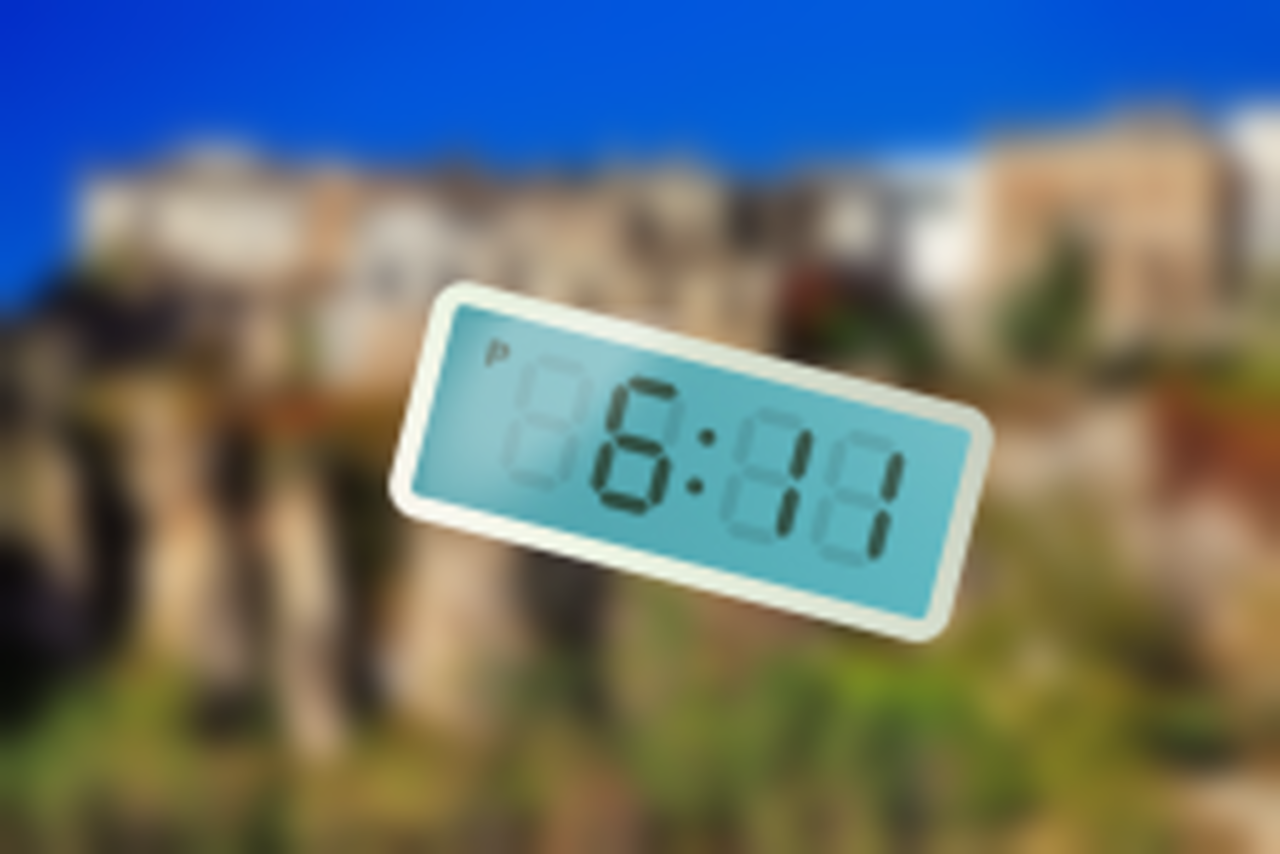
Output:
6 h 11 min
